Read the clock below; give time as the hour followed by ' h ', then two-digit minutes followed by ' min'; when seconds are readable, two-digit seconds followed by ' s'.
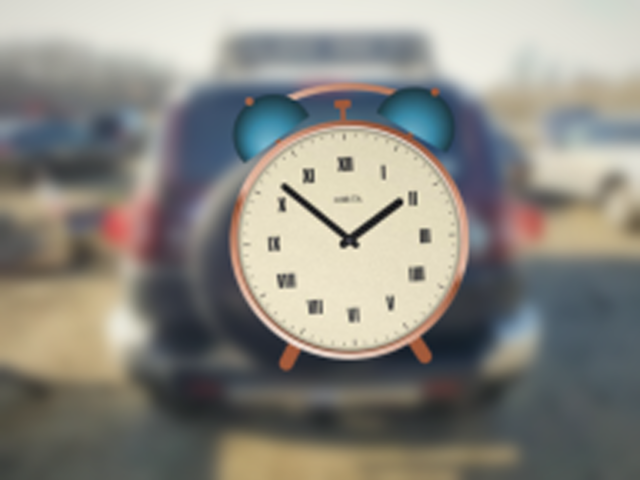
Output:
1 h 52 min
